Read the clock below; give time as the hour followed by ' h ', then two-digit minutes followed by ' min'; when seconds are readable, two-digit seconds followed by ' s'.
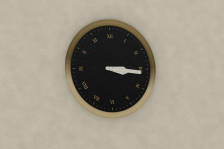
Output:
3 h 16 min
